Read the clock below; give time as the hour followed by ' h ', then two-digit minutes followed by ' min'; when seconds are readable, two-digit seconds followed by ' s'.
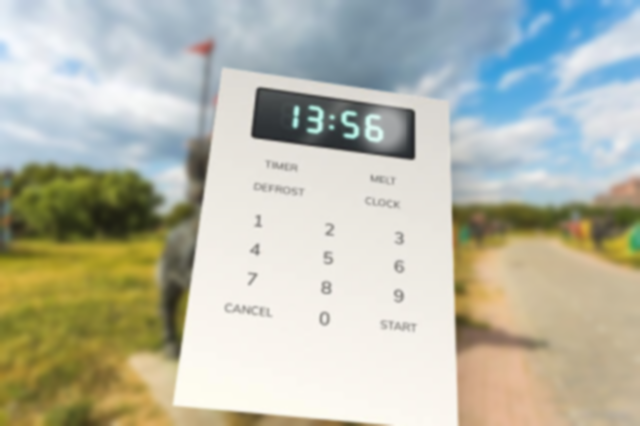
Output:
13 h 56 min
